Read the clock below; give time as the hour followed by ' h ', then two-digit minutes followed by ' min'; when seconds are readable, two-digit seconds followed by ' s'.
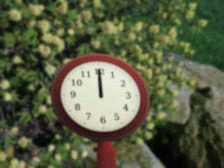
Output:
12 h 00 min
